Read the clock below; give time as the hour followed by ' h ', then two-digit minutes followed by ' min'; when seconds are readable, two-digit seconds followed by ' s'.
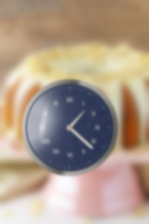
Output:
1 h 22 min
